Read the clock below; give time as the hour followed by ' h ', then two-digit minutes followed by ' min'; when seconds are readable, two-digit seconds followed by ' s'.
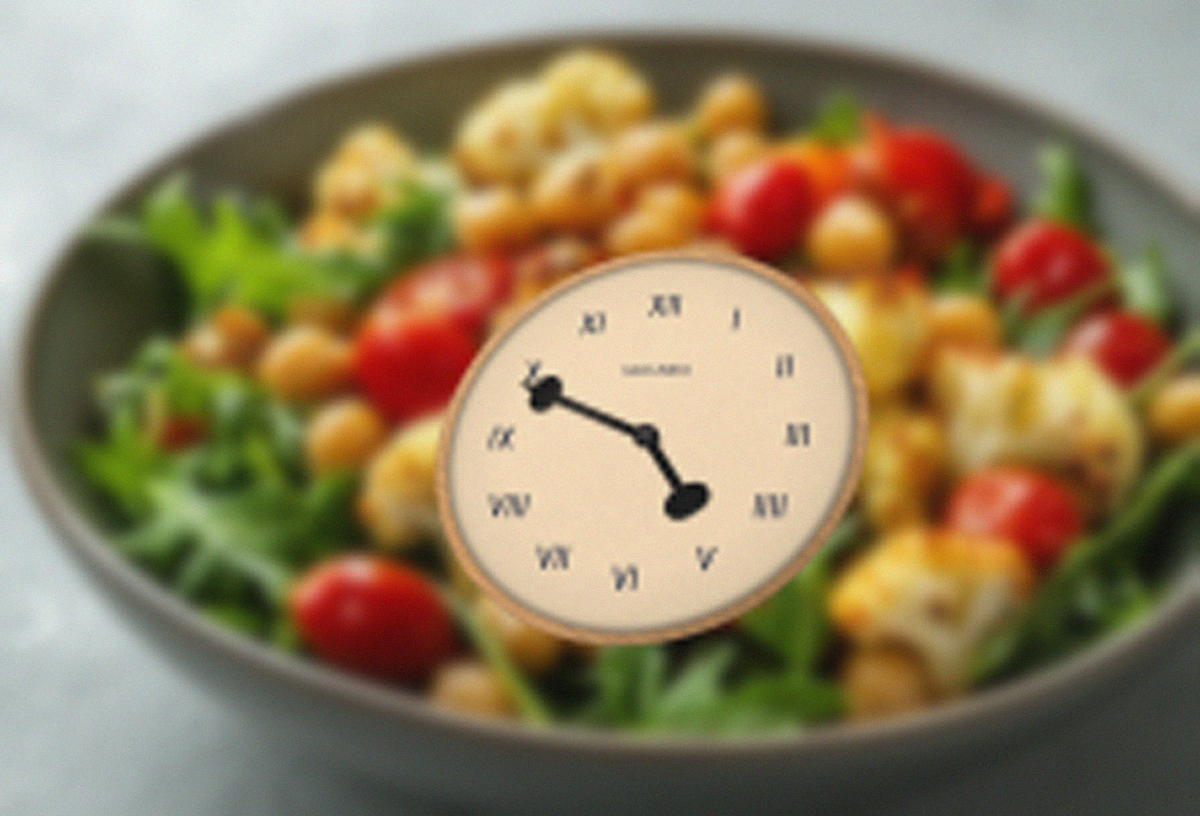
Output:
4 h 49 min
